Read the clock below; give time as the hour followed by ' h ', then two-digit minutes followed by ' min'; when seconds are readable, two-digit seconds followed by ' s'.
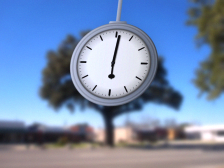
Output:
6 h 01 min
